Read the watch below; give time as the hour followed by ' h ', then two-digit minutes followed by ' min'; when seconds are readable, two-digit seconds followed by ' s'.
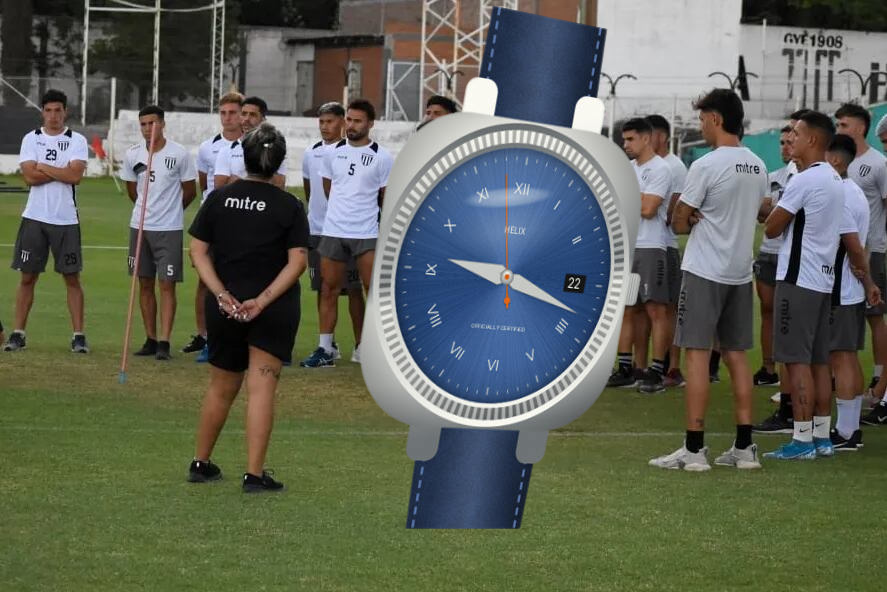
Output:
9 h 17 min 58 s
